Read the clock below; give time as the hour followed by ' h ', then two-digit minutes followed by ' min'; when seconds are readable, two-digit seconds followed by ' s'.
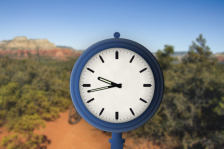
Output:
9 h 43 min
